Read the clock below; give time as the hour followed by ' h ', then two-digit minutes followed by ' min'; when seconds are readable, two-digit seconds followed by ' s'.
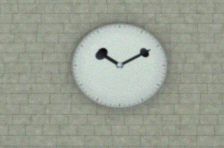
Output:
10 h 10 min
